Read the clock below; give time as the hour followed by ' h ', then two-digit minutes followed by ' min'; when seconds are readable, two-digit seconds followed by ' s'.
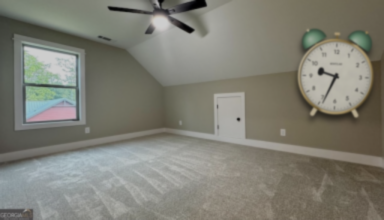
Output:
9 h 34 min
